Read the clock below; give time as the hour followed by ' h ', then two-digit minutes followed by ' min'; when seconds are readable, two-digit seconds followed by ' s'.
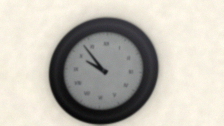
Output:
9 h 53 min
